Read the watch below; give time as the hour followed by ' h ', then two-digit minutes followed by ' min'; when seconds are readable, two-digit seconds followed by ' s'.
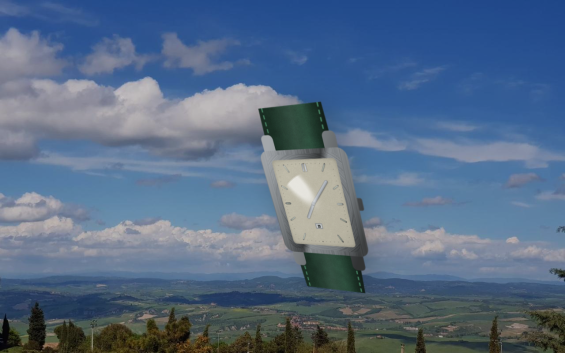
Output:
7 h 07 min
